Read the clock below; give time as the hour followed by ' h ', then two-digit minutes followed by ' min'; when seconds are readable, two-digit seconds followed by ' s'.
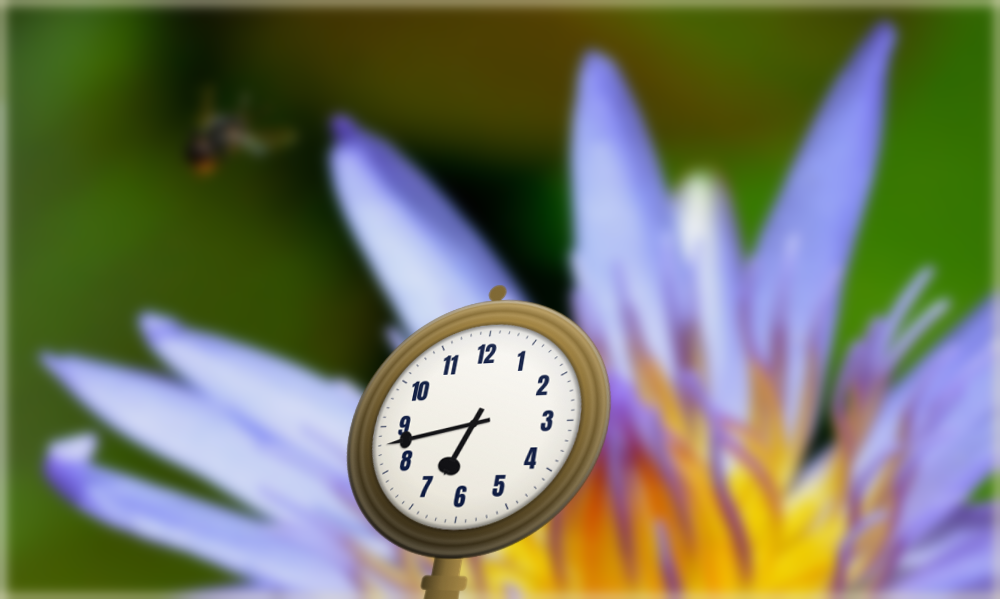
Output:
6 h 43 min
